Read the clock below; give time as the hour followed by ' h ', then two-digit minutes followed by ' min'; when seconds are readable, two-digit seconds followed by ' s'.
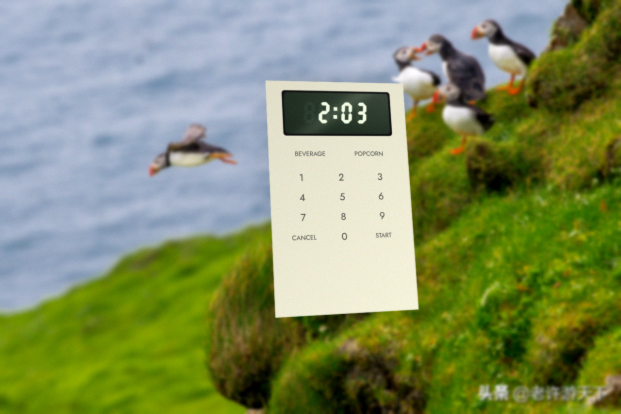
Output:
2 h 03 min
